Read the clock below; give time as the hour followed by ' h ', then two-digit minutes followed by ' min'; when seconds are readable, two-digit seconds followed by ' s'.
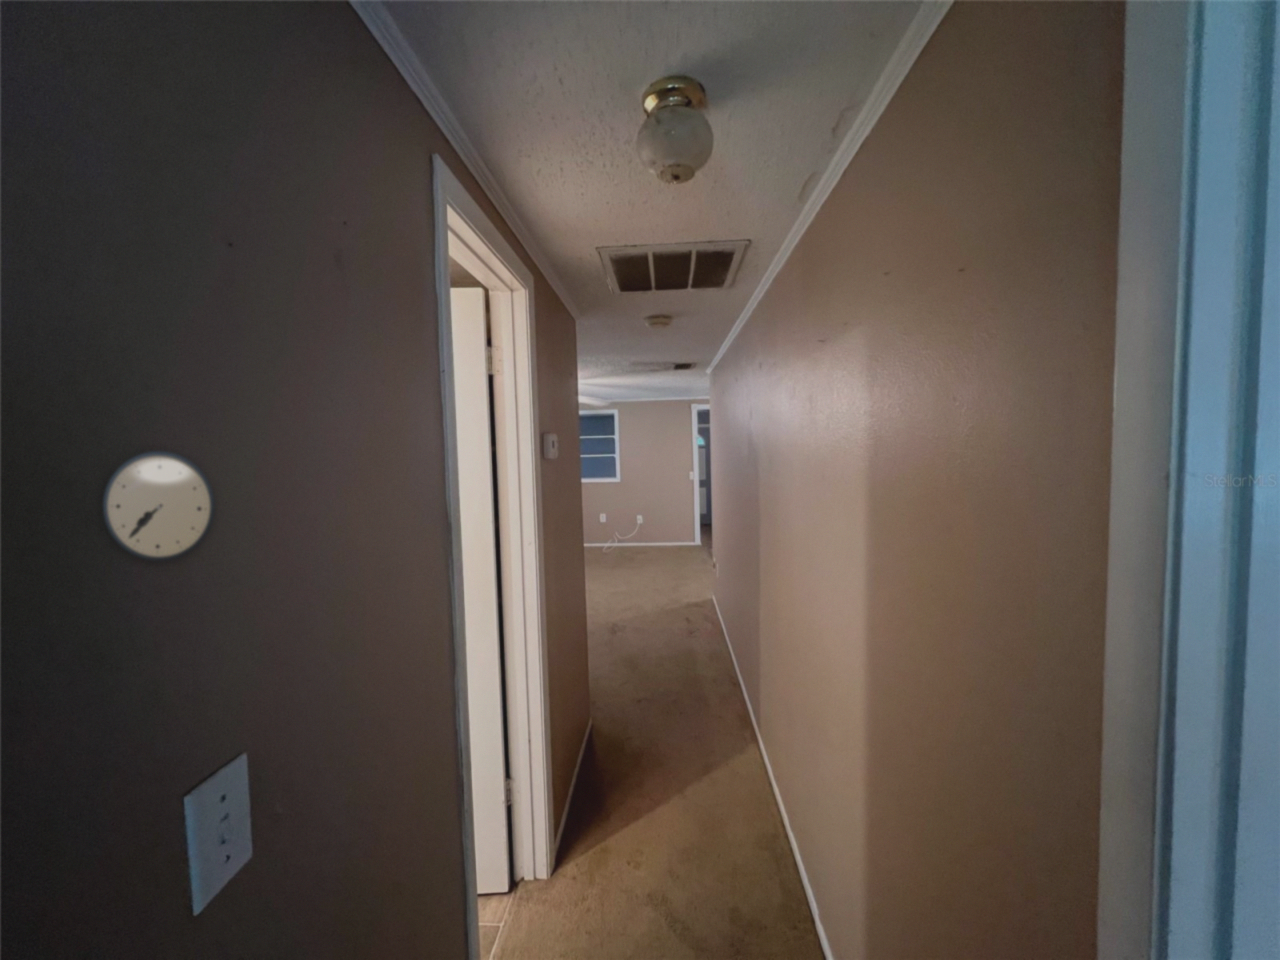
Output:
7 h 37 min
